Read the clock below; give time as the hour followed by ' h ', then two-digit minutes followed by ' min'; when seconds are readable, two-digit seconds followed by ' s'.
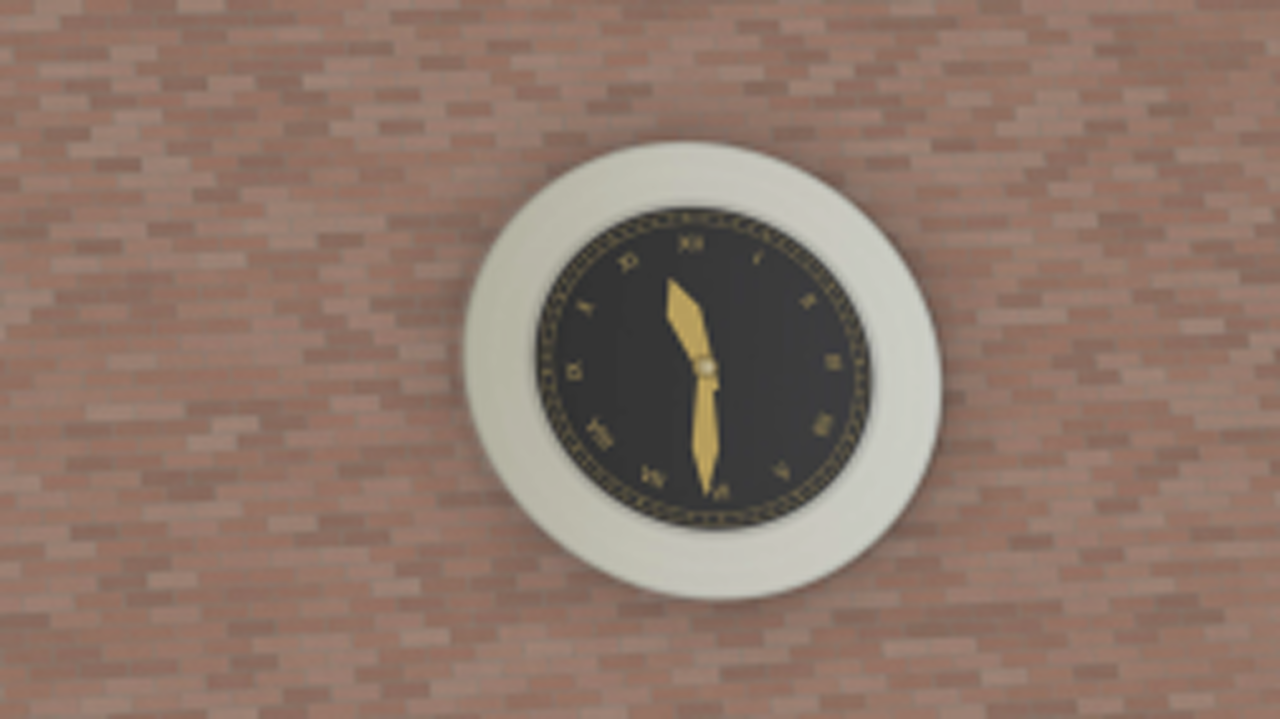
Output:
11 h 31 min
